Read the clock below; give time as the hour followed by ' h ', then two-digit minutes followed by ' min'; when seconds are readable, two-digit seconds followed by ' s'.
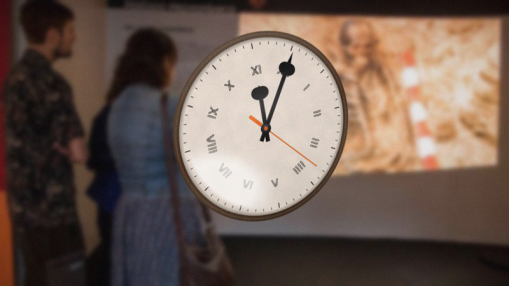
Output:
11 h 00 min 18 s
